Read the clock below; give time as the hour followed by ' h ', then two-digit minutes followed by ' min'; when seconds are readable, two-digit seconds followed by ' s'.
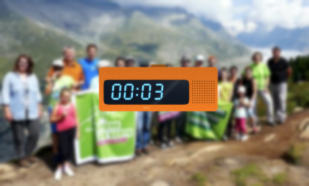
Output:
0 h 03 min
